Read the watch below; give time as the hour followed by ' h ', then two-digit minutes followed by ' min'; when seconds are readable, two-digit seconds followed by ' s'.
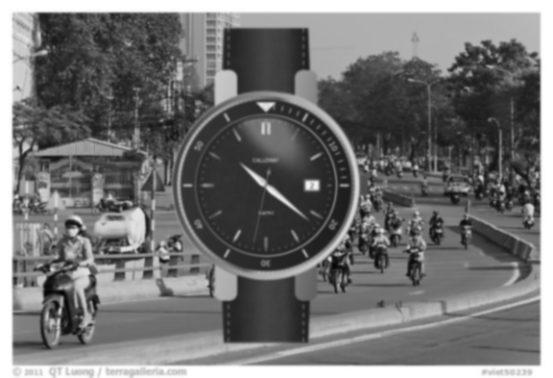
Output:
10 h 21 min 32 s
